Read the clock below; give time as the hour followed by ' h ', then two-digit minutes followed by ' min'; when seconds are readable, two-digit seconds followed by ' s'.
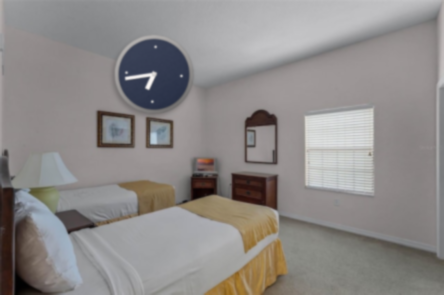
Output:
6 h 43 min
